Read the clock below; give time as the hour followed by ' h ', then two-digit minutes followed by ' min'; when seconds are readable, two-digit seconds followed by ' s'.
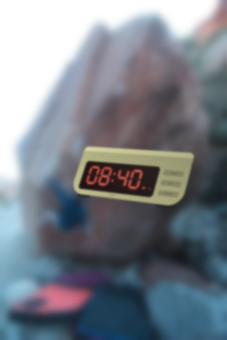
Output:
8 h 40 min
